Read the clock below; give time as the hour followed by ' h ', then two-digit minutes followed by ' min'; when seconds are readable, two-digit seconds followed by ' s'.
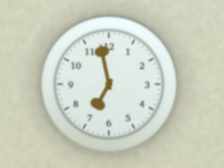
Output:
6 h 58 min
